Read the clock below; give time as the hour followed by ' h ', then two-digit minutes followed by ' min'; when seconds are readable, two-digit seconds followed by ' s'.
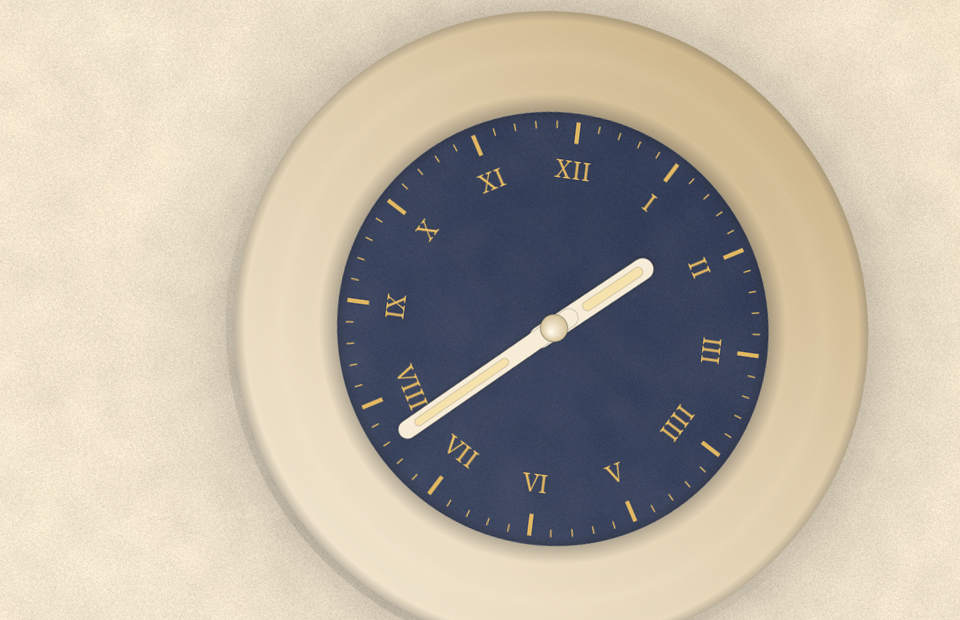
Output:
1 h 38 min
